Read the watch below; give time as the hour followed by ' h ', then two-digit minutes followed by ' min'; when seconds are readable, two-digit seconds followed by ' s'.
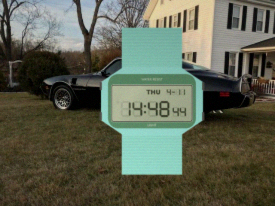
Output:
14 h 48 min 44 s
